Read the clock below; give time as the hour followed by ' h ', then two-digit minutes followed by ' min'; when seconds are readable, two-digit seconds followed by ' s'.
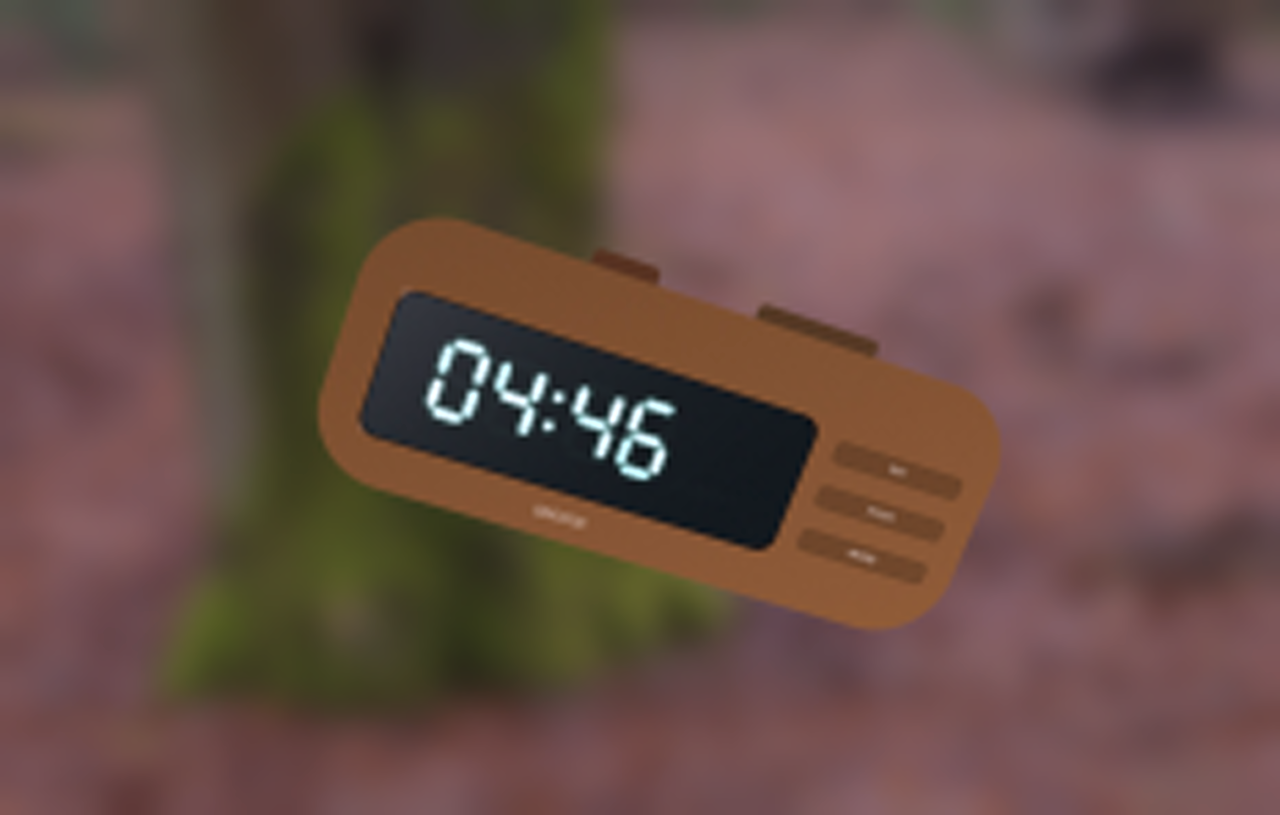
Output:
4 h 46 min
